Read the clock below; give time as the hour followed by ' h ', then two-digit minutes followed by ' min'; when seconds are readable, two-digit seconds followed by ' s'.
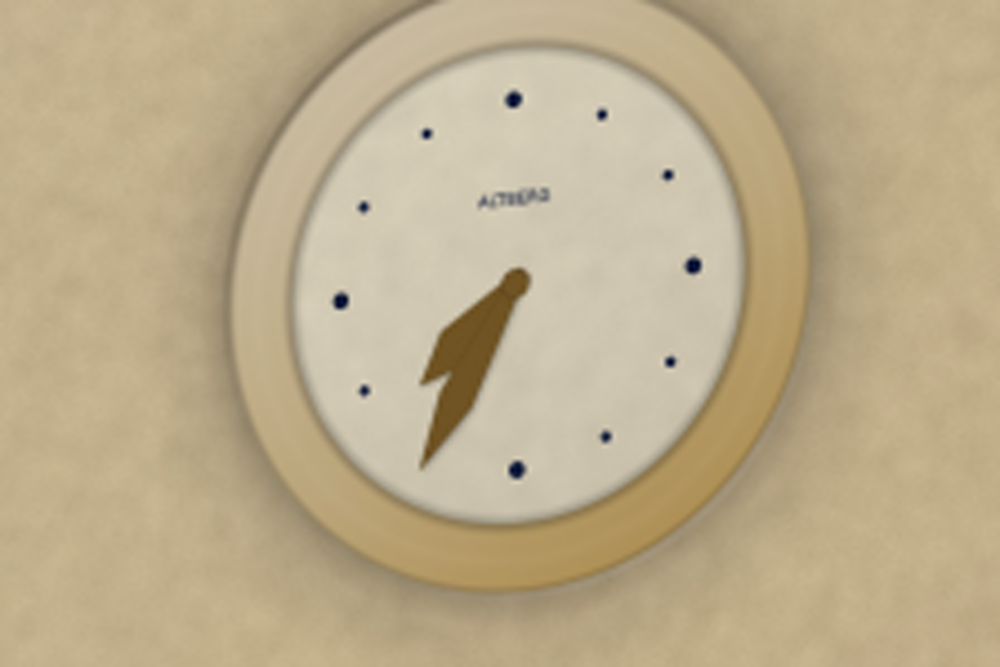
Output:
7 h 35 min
